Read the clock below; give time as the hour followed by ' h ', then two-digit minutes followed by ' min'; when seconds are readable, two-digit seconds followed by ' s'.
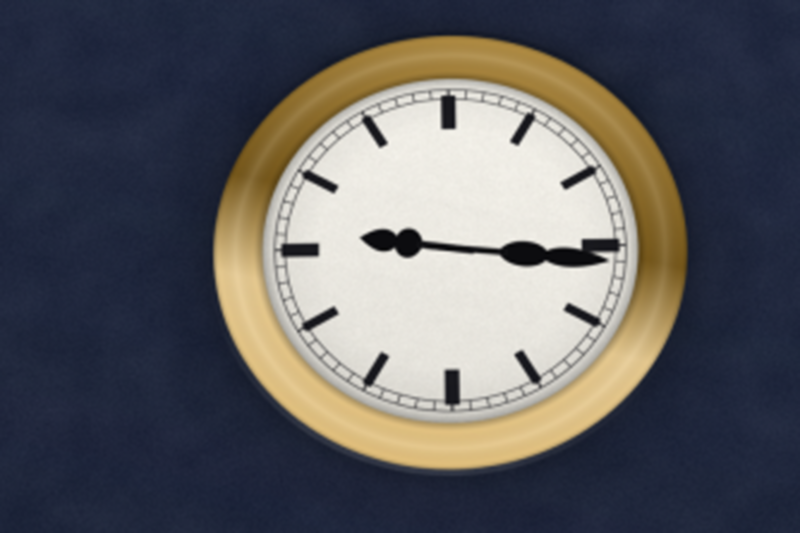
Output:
9 h 16 min
